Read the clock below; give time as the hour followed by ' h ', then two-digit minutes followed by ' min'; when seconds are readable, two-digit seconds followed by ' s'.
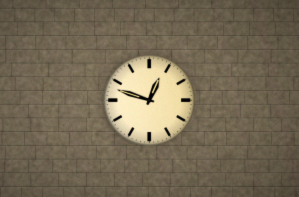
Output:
12 h 48 min
